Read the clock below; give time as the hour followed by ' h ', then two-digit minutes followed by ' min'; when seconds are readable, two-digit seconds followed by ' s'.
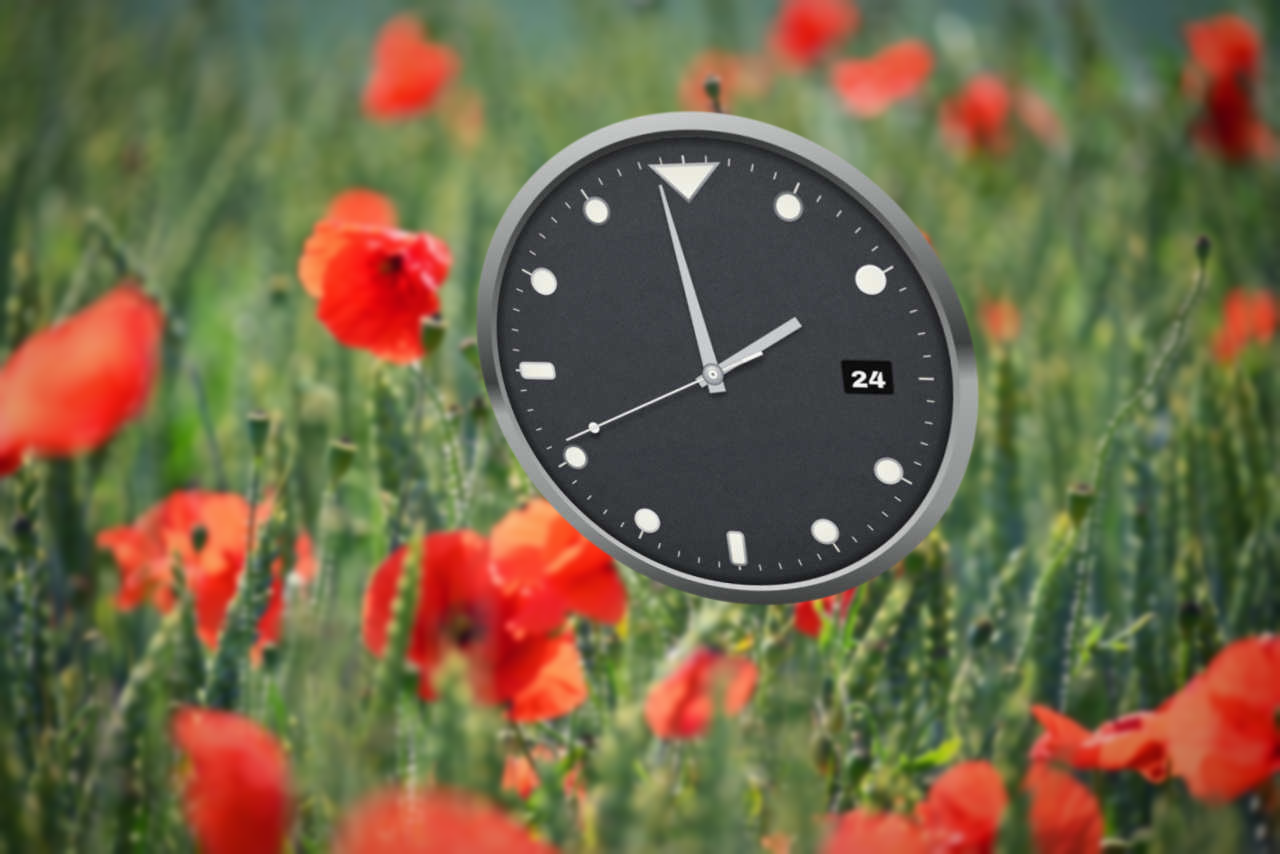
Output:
1 h 58 min 41 s
